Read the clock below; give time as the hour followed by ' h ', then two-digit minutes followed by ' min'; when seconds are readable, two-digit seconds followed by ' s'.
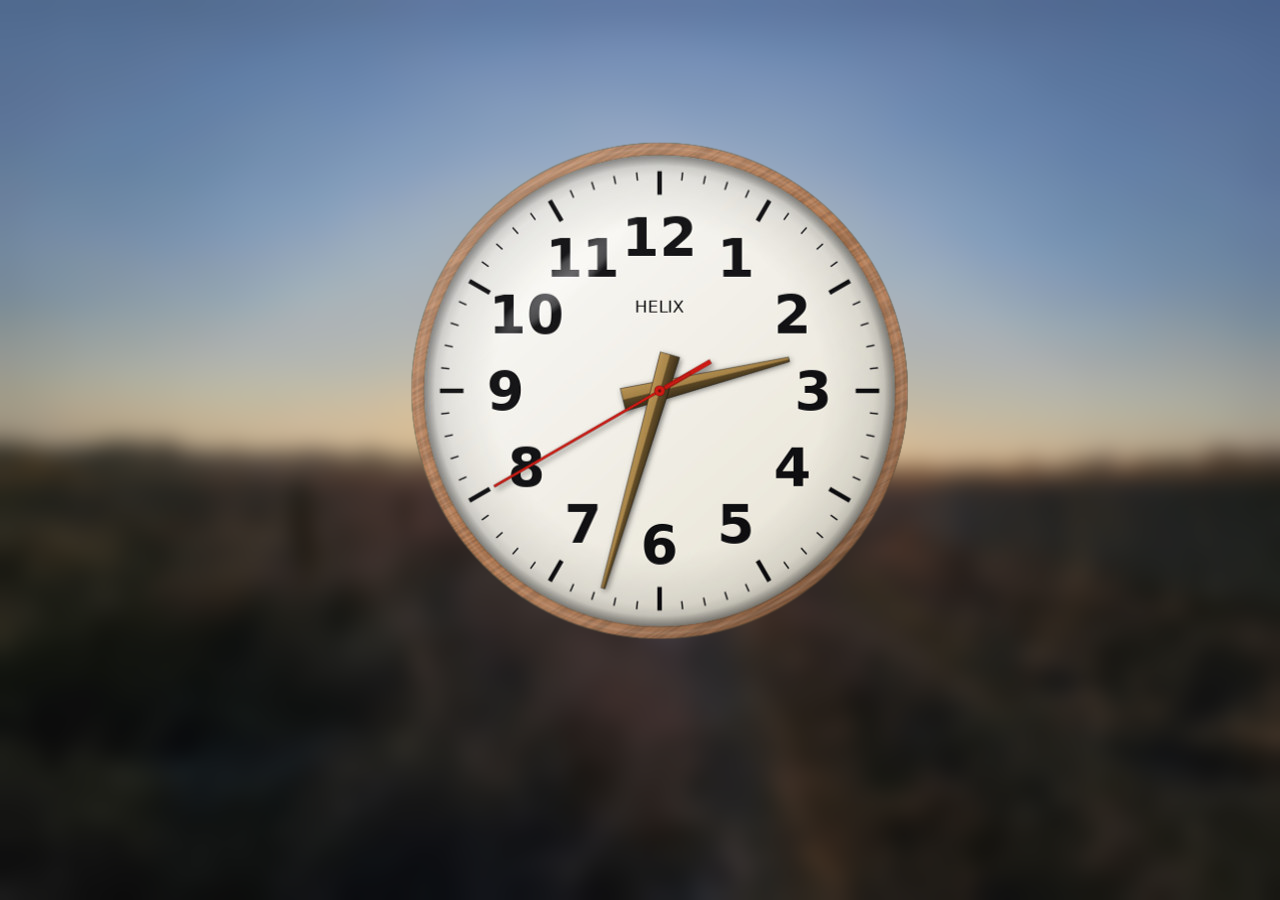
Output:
2 h 32 min 40 s
